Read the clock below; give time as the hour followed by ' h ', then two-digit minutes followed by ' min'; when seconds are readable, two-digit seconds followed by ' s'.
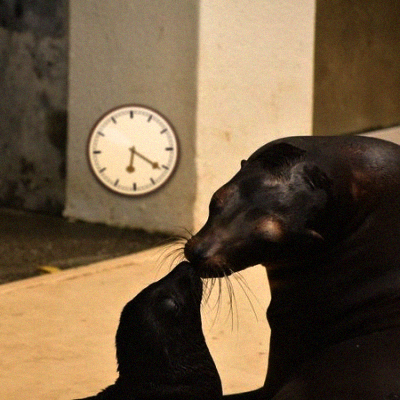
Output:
6 h 21 min
